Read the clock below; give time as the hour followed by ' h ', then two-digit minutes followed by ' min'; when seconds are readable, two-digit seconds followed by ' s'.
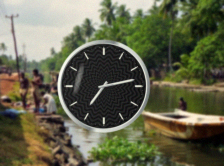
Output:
7 h 13 min
